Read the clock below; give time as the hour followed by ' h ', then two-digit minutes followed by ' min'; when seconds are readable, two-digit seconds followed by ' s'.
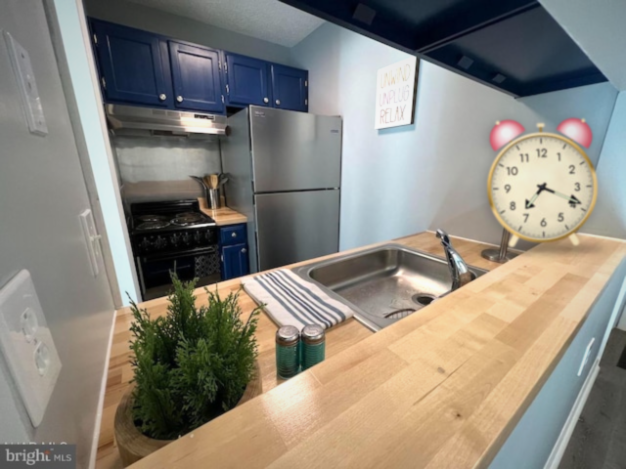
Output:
7 h 19 min
